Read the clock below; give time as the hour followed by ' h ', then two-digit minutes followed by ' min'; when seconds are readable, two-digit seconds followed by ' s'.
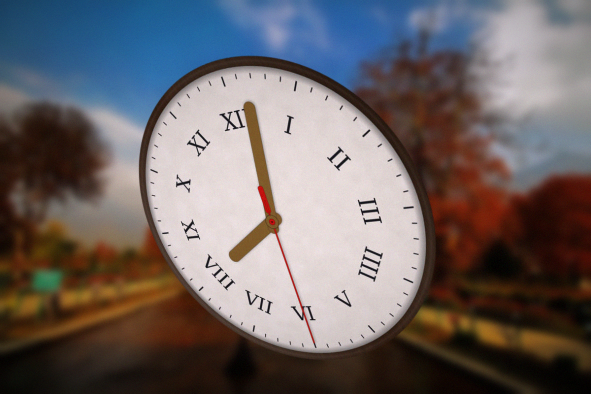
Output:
8 h 01 min 30 s
